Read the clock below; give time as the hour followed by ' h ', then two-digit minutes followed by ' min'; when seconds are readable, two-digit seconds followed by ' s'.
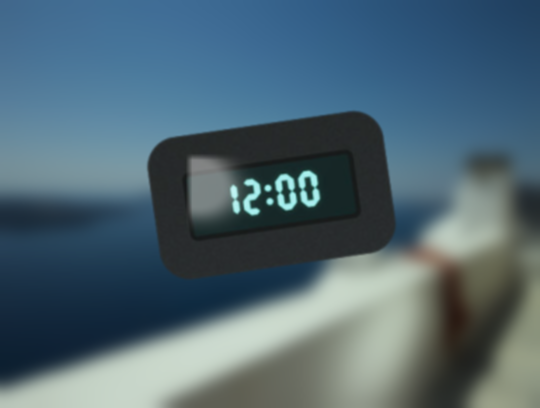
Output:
12 h 00 min
